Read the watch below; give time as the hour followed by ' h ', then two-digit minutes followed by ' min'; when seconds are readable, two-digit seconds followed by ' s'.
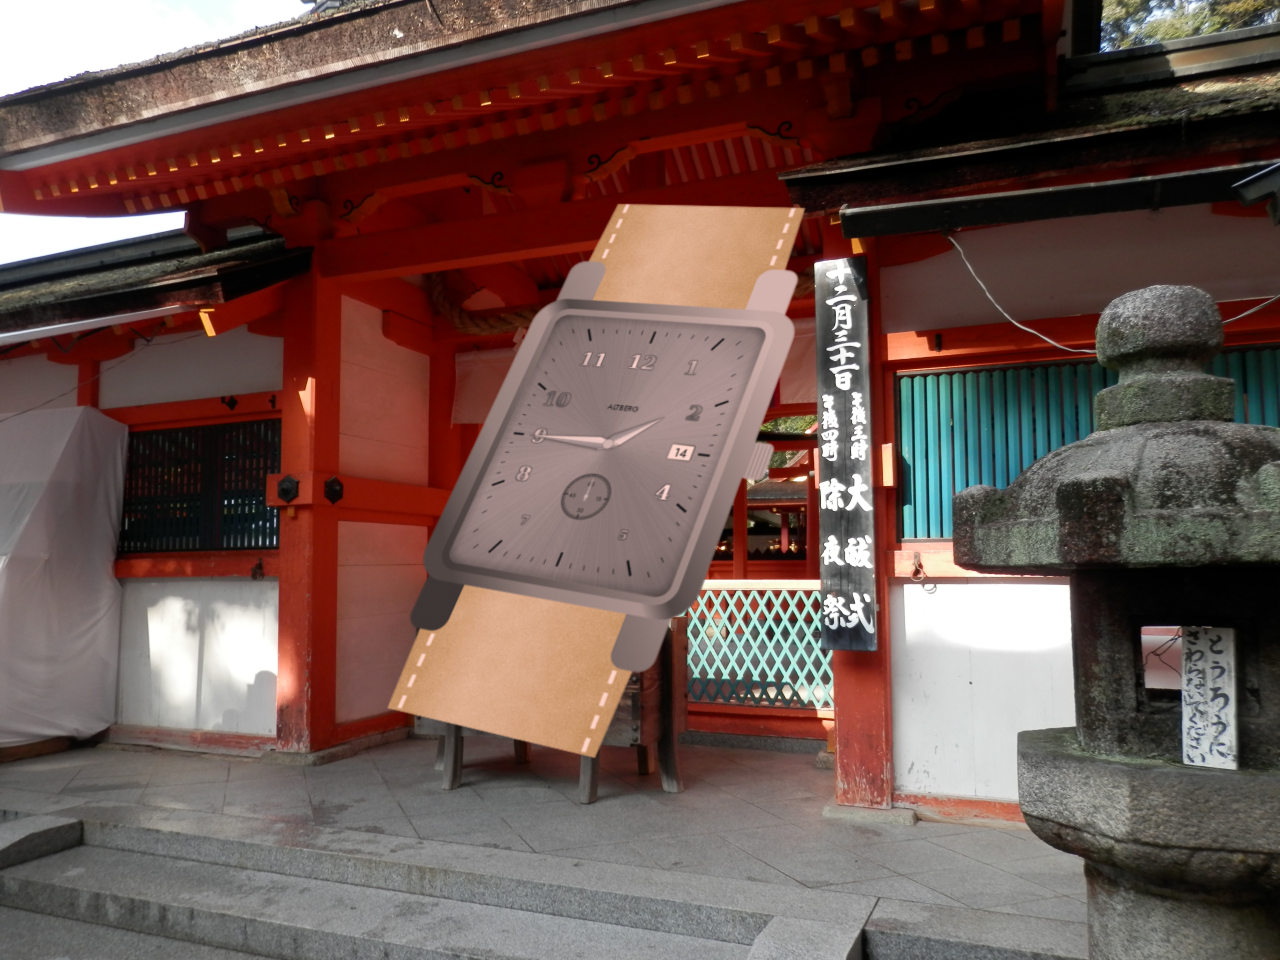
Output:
1 h 45 min
